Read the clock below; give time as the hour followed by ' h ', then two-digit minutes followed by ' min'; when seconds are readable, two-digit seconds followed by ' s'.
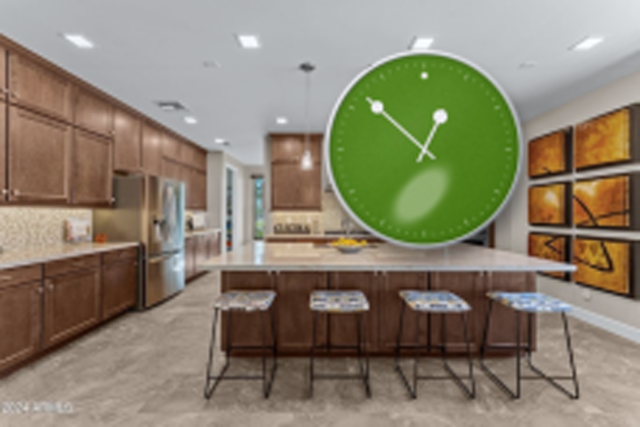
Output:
12 h 52 min
